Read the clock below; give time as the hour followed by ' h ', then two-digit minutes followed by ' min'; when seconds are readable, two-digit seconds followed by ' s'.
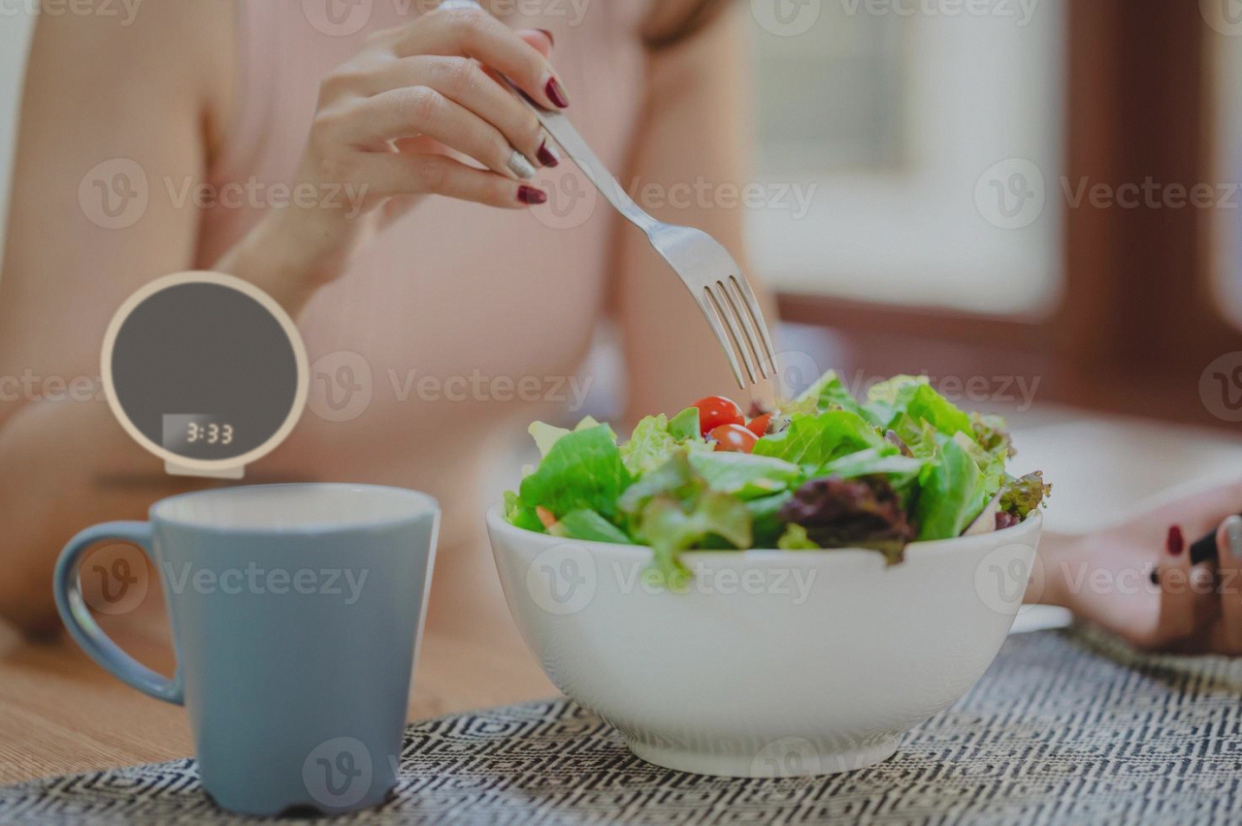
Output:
3 h 33 min
